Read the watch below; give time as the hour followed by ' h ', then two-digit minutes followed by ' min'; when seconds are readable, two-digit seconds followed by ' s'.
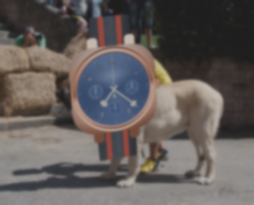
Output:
7 h 22 min
